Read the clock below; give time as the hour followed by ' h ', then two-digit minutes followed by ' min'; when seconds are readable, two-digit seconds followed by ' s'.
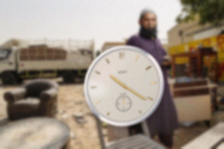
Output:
10 h 21 min
